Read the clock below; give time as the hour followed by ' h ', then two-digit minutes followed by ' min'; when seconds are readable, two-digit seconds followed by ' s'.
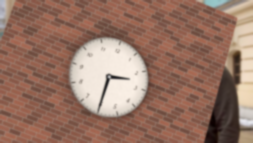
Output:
2 h 30 min
